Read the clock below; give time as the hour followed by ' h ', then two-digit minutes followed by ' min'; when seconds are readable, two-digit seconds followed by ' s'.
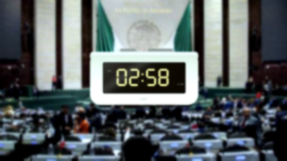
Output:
2 h 58 min
